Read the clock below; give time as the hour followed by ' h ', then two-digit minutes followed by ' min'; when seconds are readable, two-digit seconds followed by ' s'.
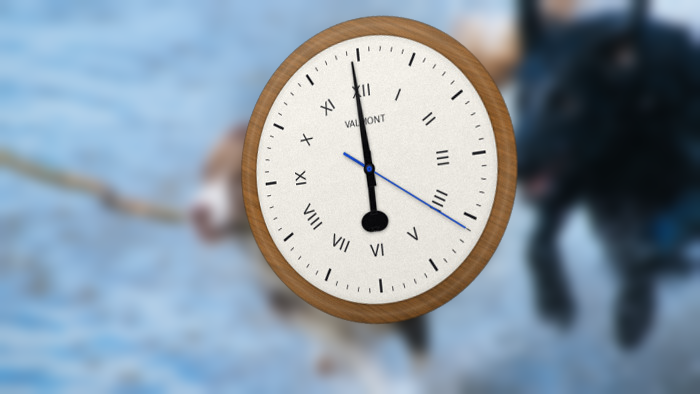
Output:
5 h 59 min 21 s
